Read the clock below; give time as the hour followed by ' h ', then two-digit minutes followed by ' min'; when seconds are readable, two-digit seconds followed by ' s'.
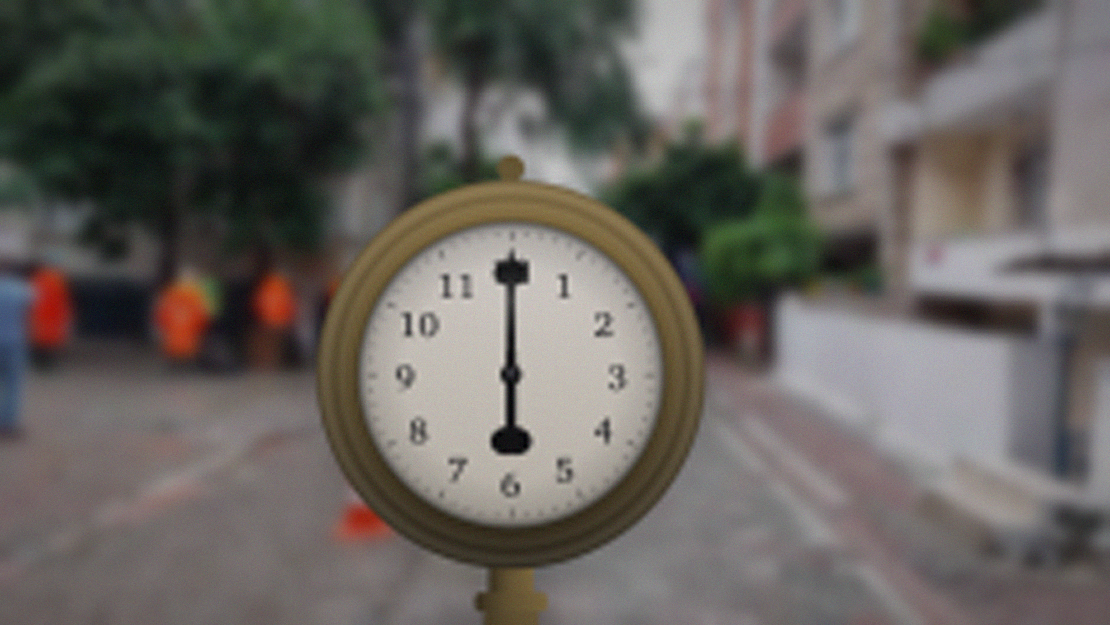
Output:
6 h 00 min
